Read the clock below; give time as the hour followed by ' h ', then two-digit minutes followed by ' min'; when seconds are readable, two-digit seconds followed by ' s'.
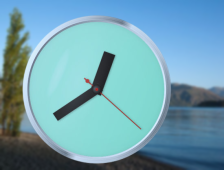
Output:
12 h 39 min 22 s
